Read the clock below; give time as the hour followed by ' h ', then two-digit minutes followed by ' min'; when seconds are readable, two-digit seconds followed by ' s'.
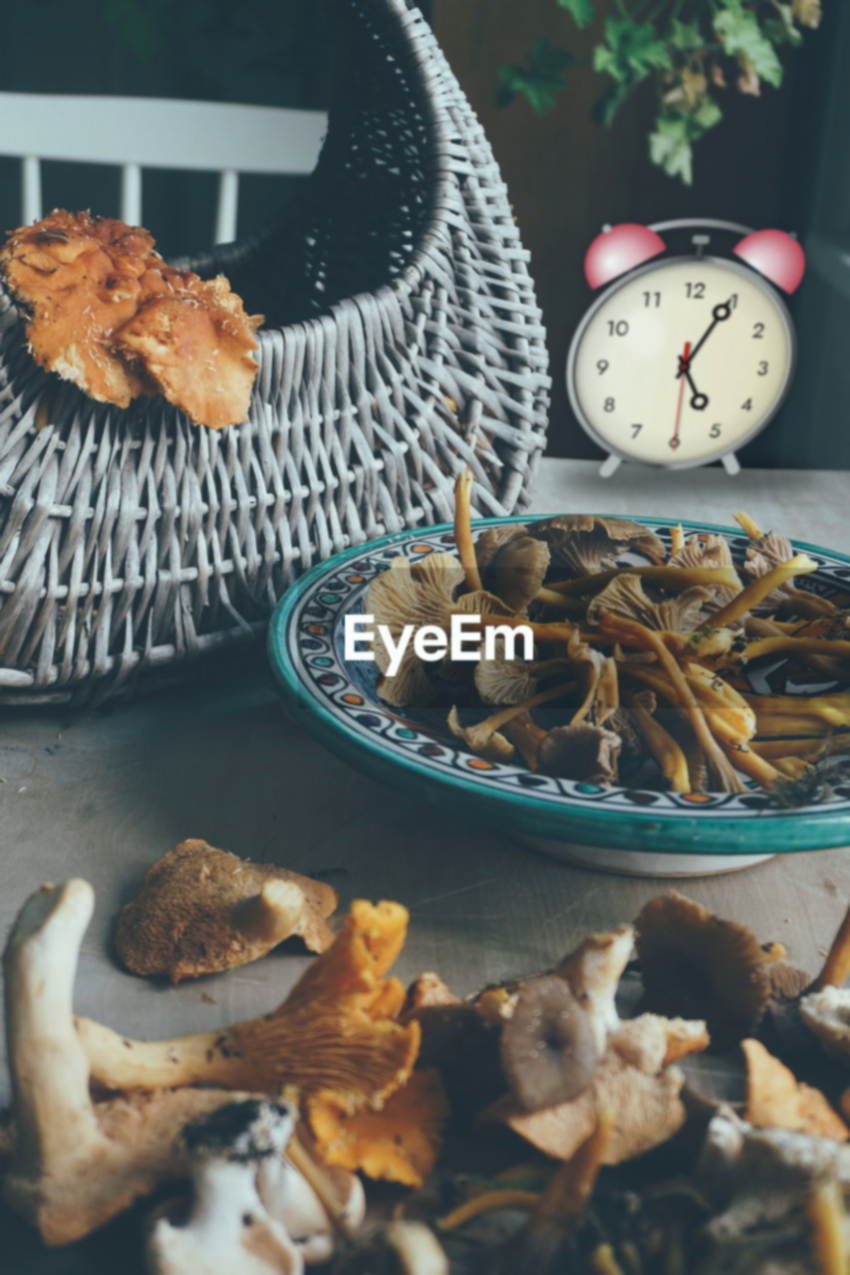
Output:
5 h 04 min 30 s
